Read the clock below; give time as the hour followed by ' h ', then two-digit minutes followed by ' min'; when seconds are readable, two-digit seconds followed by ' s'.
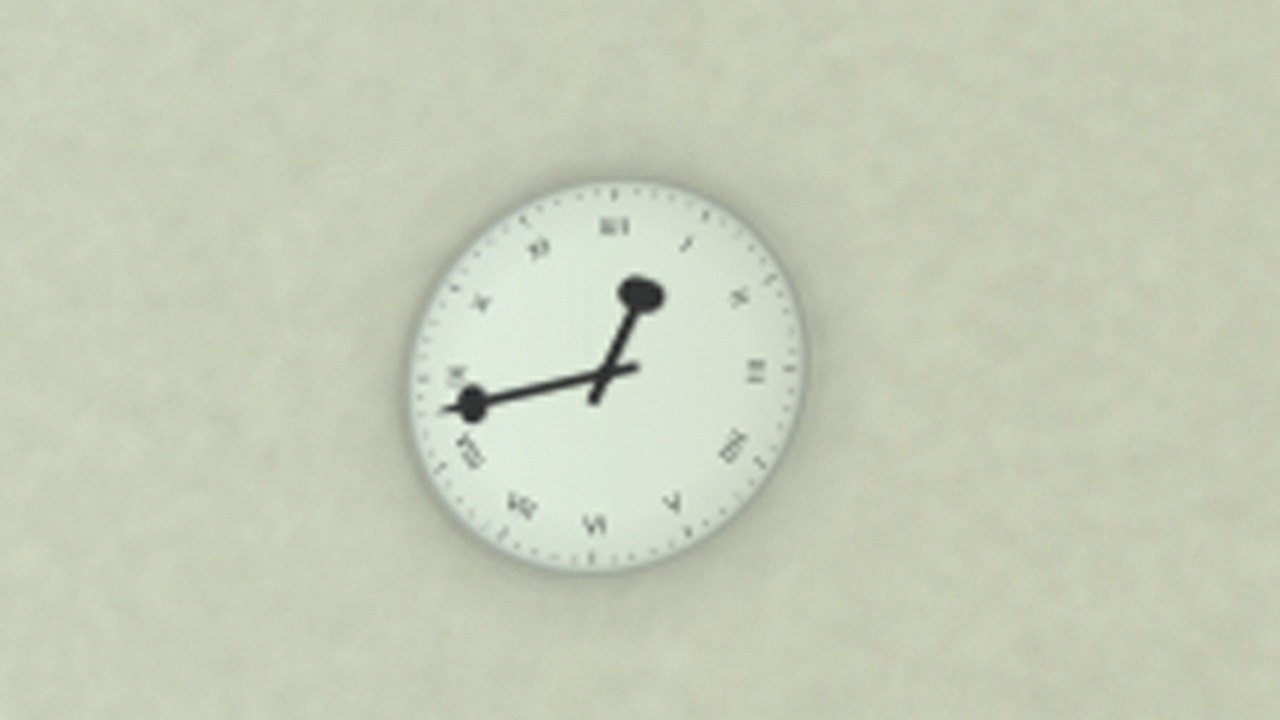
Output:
12 h 43 min
